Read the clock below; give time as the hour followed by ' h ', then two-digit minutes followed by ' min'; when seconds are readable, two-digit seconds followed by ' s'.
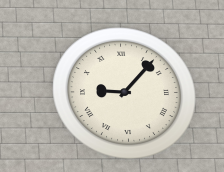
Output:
9 h 07 min
